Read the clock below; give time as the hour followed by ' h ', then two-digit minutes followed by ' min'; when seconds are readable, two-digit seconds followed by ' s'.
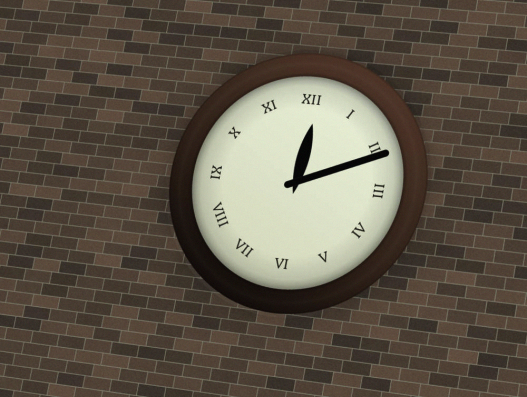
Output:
12 h 11 min
